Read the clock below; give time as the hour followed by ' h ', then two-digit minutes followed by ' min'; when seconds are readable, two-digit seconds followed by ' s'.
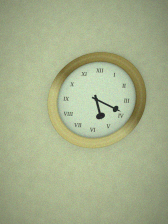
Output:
5 h 19 min
